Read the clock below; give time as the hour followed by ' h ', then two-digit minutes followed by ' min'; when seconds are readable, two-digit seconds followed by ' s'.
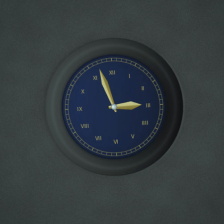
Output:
2 h 57 min
